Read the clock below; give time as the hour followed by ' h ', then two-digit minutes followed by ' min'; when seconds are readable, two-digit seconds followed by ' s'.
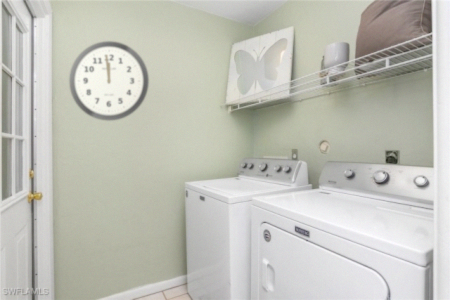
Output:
11 h 59 min
